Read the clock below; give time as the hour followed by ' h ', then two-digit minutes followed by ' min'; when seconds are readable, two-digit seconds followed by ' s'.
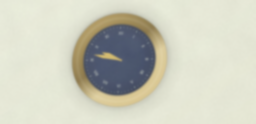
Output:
9 h 47 min
